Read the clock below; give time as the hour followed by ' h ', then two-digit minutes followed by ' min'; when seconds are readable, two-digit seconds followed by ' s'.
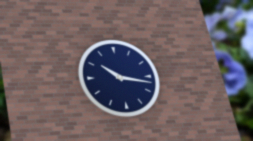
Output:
10 h 17 min
